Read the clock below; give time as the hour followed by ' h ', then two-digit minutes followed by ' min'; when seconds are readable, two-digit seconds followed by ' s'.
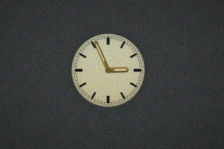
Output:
2 h 56 min
